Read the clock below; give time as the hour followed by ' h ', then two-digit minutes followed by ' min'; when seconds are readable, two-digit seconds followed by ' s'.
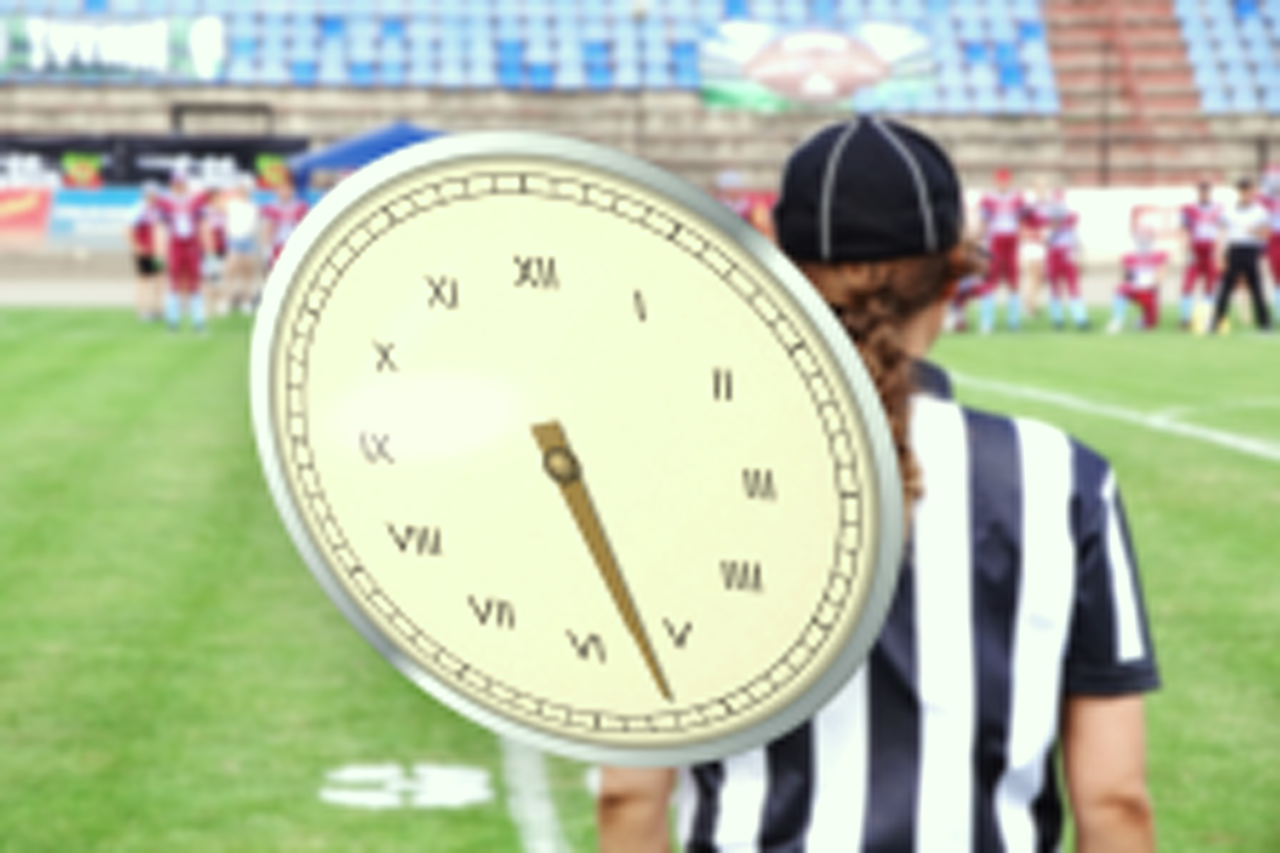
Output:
5 h 27 min
